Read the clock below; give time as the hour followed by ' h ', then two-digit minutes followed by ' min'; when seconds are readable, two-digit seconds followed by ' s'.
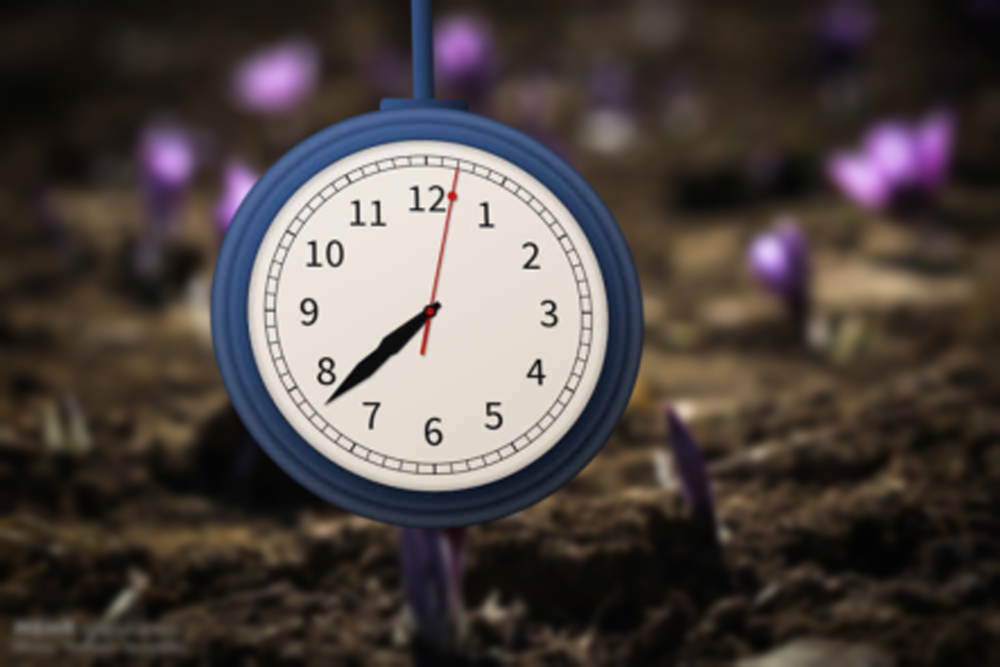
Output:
7 h 38 min 02 s
